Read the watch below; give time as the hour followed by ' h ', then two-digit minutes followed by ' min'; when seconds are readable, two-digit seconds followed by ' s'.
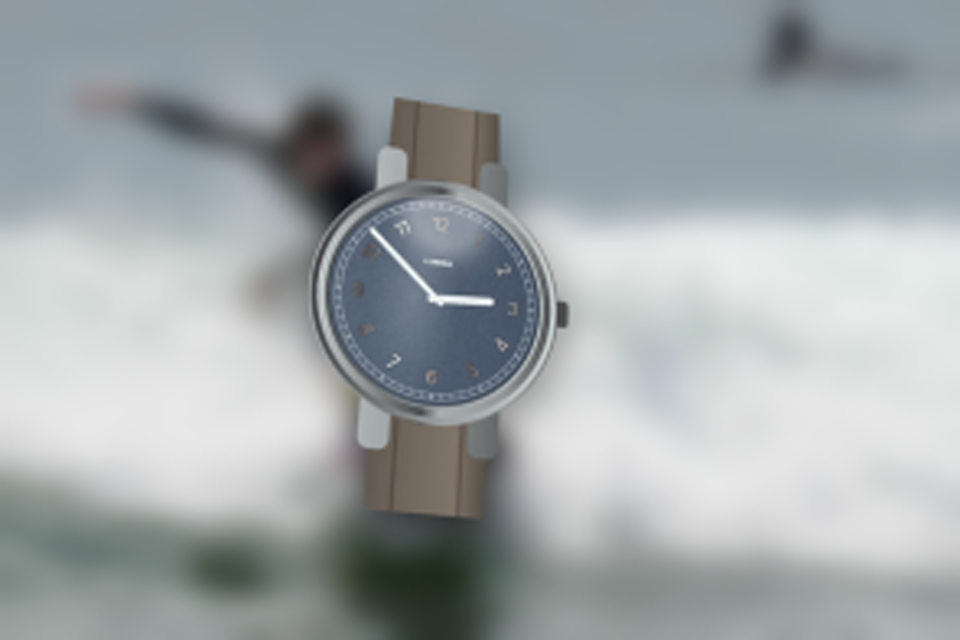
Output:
2 h 52 min
